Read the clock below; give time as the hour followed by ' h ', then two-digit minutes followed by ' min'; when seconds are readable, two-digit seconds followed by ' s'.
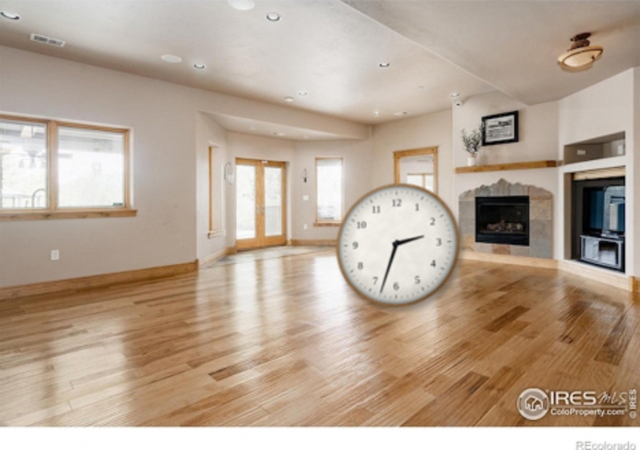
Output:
2 h 33 min
